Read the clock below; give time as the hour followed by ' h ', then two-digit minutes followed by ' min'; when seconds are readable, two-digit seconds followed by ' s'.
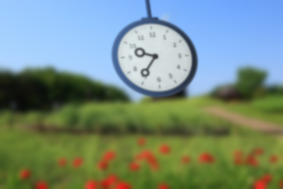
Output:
9 h 36 min
